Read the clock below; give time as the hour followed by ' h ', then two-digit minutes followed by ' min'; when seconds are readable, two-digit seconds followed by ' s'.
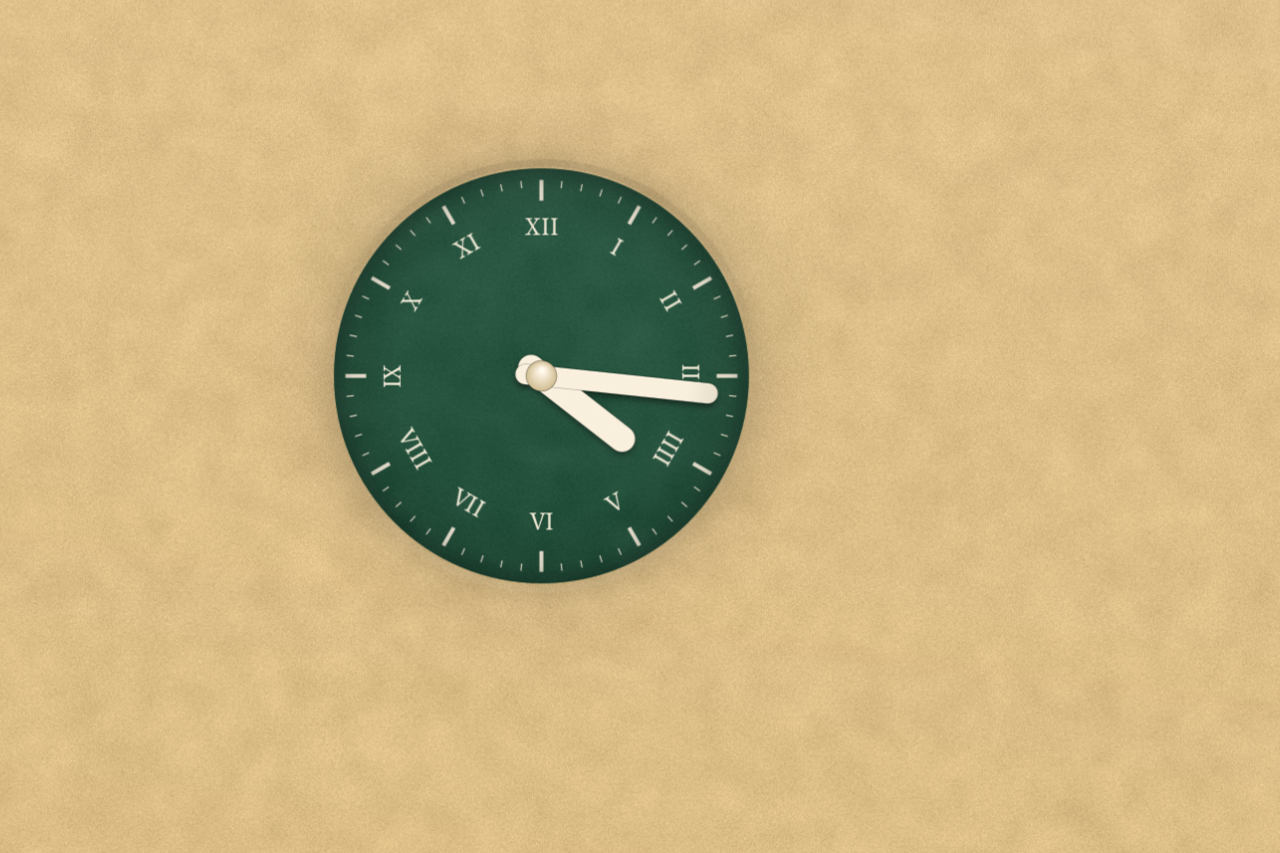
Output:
4 h 16 min
